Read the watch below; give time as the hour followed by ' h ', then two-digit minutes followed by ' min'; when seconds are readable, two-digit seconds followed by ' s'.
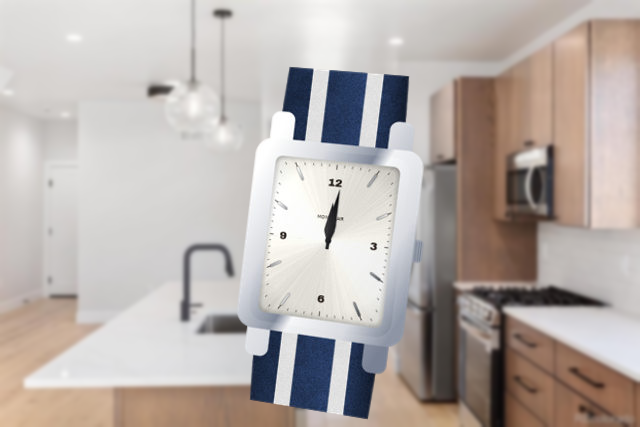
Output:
12 h 01 min
